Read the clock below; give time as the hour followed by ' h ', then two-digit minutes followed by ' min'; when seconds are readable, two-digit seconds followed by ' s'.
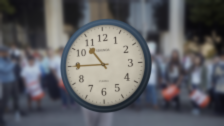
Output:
10 h 45 min
